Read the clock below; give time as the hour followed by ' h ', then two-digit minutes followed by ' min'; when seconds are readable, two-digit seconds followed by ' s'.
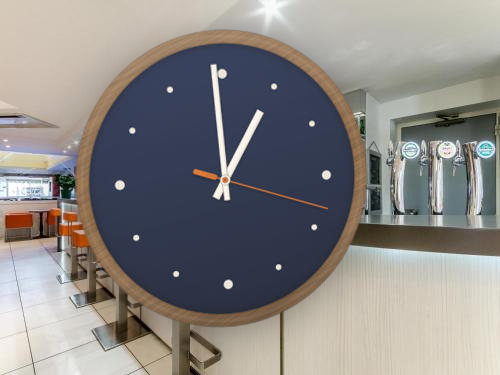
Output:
12 h 59 min 18 s
